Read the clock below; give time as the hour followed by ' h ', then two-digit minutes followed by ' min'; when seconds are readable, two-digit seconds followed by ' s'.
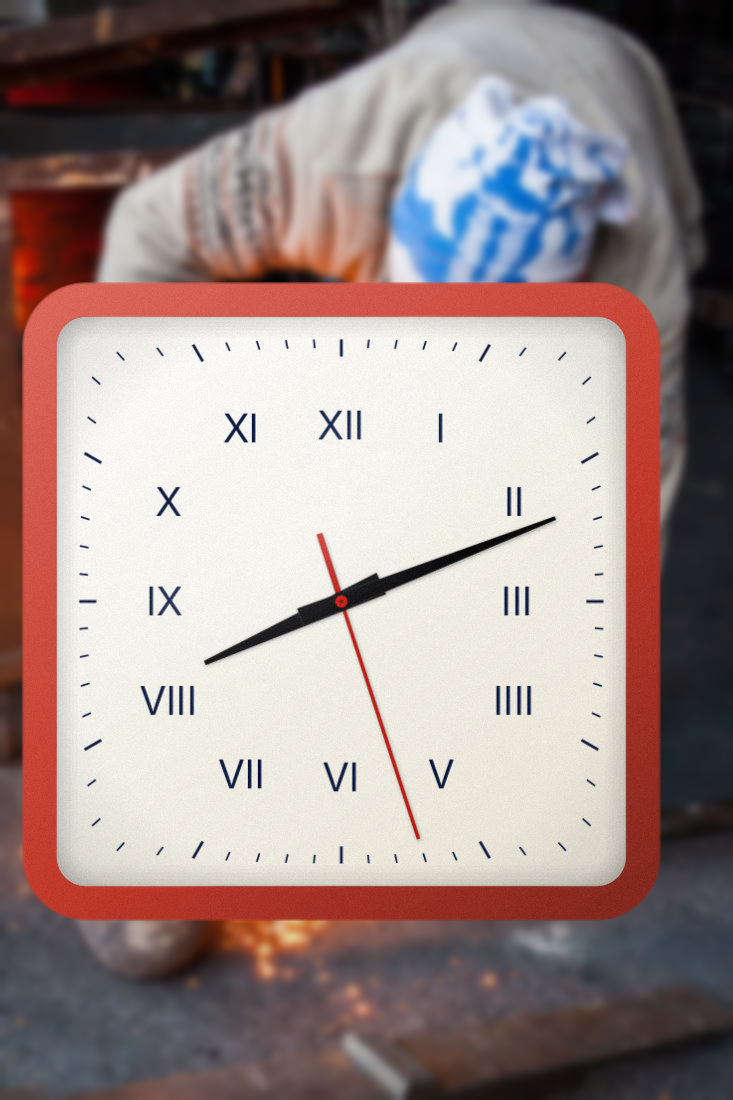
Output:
8 h 11 min 27 s
